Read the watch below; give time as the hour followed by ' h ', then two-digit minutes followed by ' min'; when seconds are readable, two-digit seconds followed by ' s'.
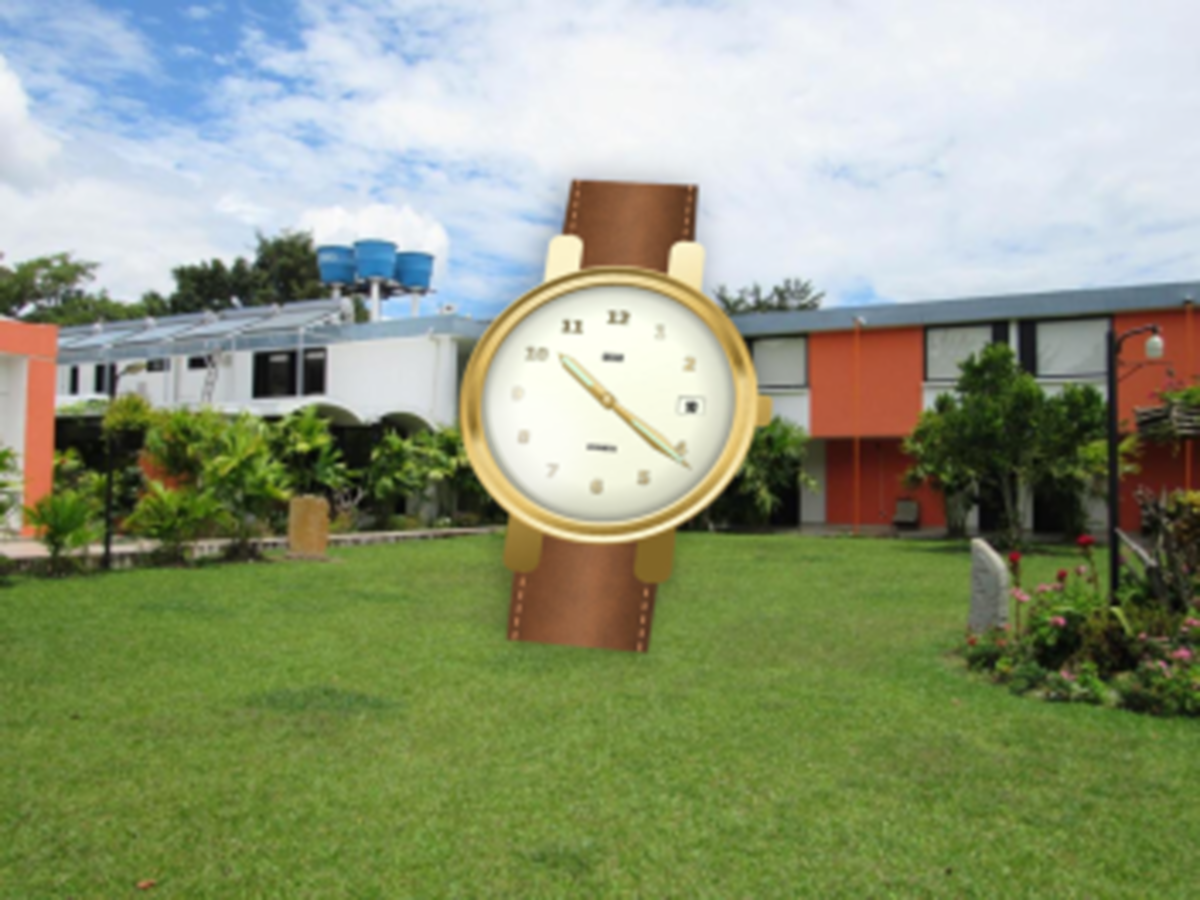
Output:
10 h 21 min
